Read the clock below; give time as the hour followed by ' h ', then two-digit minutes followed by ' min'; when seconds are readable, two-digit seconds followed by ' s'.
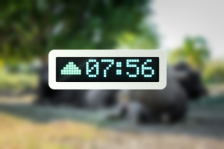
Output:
7 h 56 min
